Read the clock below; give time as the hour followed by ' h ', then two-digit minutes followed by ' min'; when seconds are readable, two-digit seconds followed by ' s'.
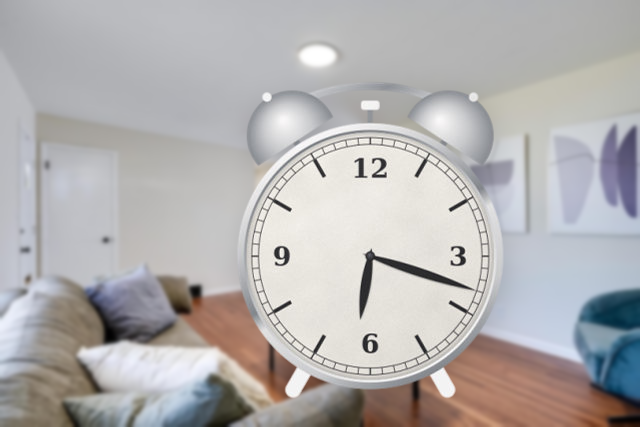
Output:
6 h 18 min
